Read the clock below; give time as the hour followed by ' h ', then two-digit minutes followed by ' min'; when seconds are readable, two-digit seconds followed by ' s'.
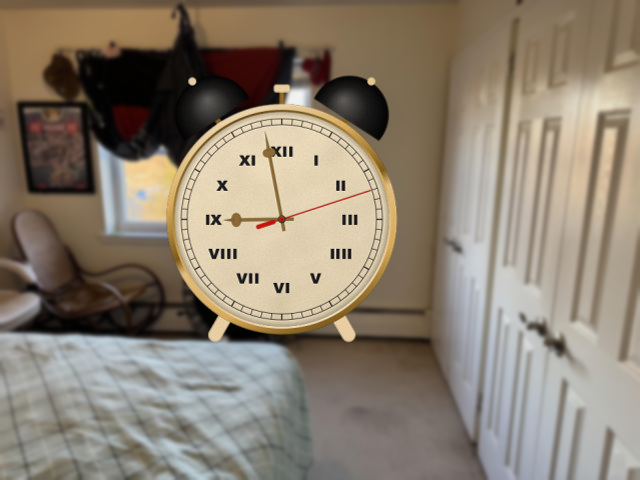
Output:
8 h 58 min 12 s
